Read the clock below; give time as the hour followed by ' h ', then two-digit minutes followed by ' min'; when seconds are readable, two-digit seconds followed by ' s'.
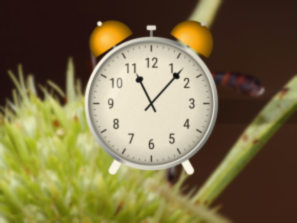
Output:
11 h 07 min
